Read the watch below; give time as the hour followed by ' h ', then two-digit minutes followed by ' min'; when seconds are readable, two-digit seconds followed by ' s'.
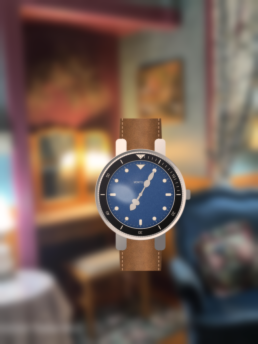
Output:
7 h 05 min
